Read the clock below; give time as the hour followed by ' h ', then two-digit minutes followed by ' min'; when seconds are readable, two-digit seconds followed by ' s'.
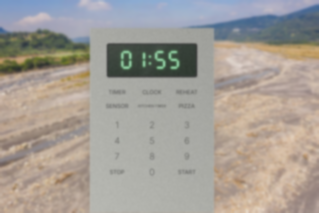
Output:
1 h 55 min
